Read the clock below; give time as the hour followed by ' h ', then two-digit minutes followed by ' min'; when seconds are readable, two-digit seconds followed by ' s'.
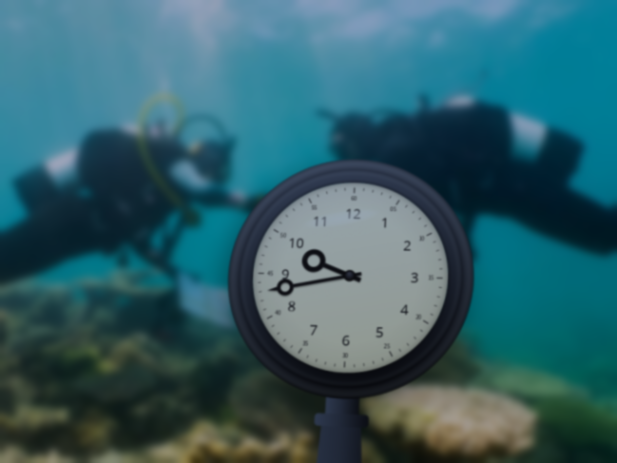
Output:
9 h 43 min
